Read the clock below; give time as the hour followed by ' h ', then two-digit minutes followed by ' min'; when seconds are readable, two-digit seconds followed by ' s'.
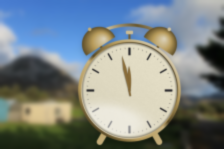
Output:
11 h 58 min
